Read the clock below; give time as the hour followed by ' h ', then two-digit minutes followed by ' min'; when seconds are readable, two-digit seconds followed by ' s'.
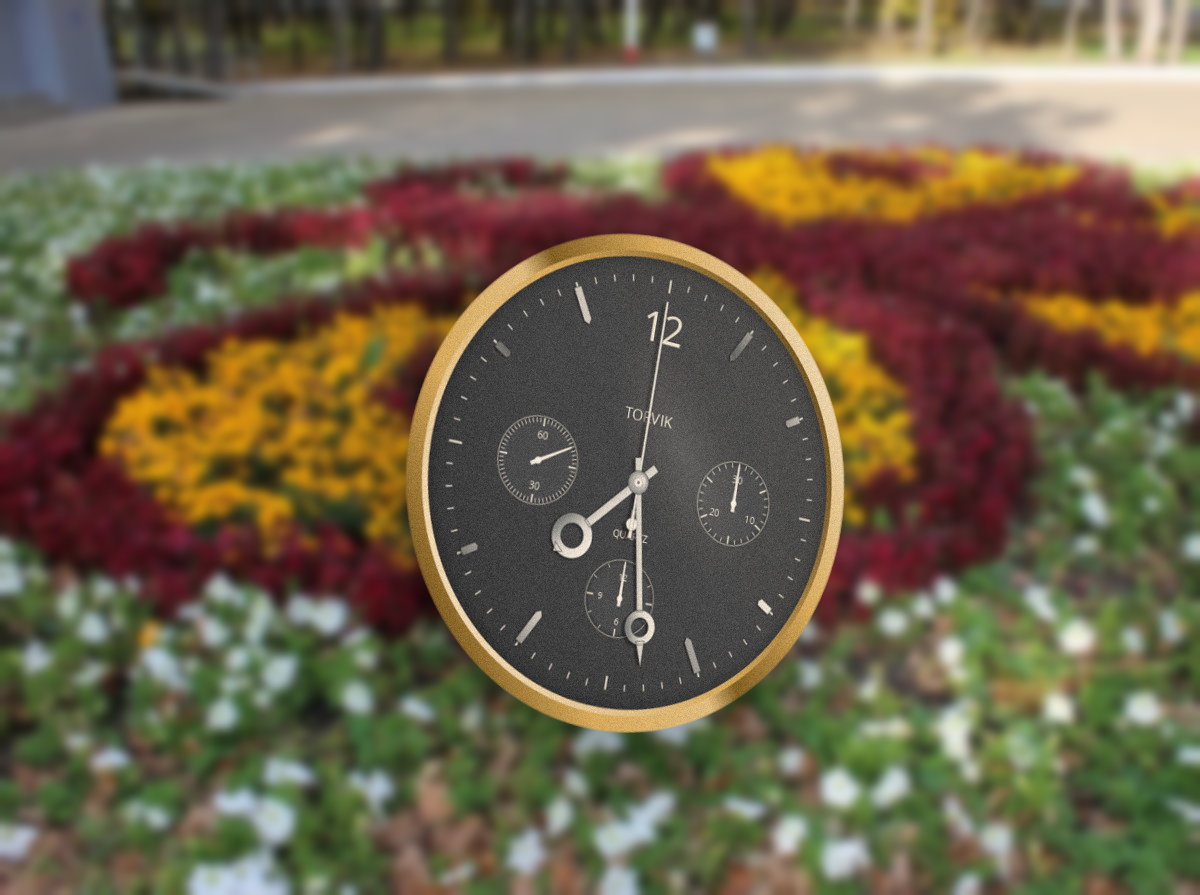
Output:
7 h 28 min 10 s
